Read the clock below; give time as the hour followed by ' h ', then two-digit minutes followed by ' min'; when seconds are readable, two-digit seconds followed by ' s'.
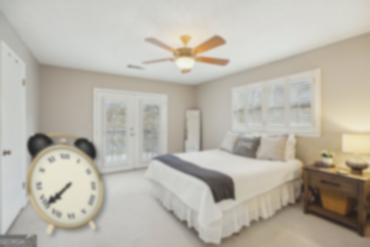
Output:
7 h 39 min
